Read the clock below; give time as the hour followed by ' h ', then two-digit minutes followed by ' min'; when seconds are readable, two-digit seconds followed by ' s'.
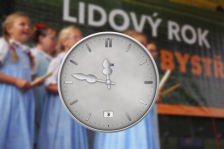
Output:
11 h 47 min
